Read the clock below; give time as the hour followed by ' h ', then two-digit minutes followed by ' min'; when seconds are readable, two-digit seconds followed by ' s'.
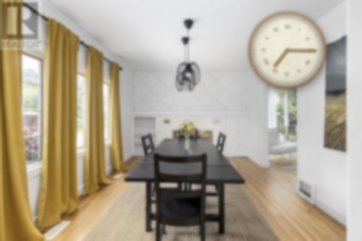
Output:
7 h 15 min
